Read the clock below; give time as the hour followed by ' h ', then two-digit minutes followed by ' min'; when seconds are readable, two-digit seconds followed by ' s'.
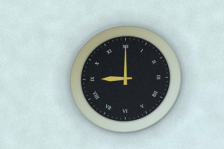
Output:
9 h 00 min
